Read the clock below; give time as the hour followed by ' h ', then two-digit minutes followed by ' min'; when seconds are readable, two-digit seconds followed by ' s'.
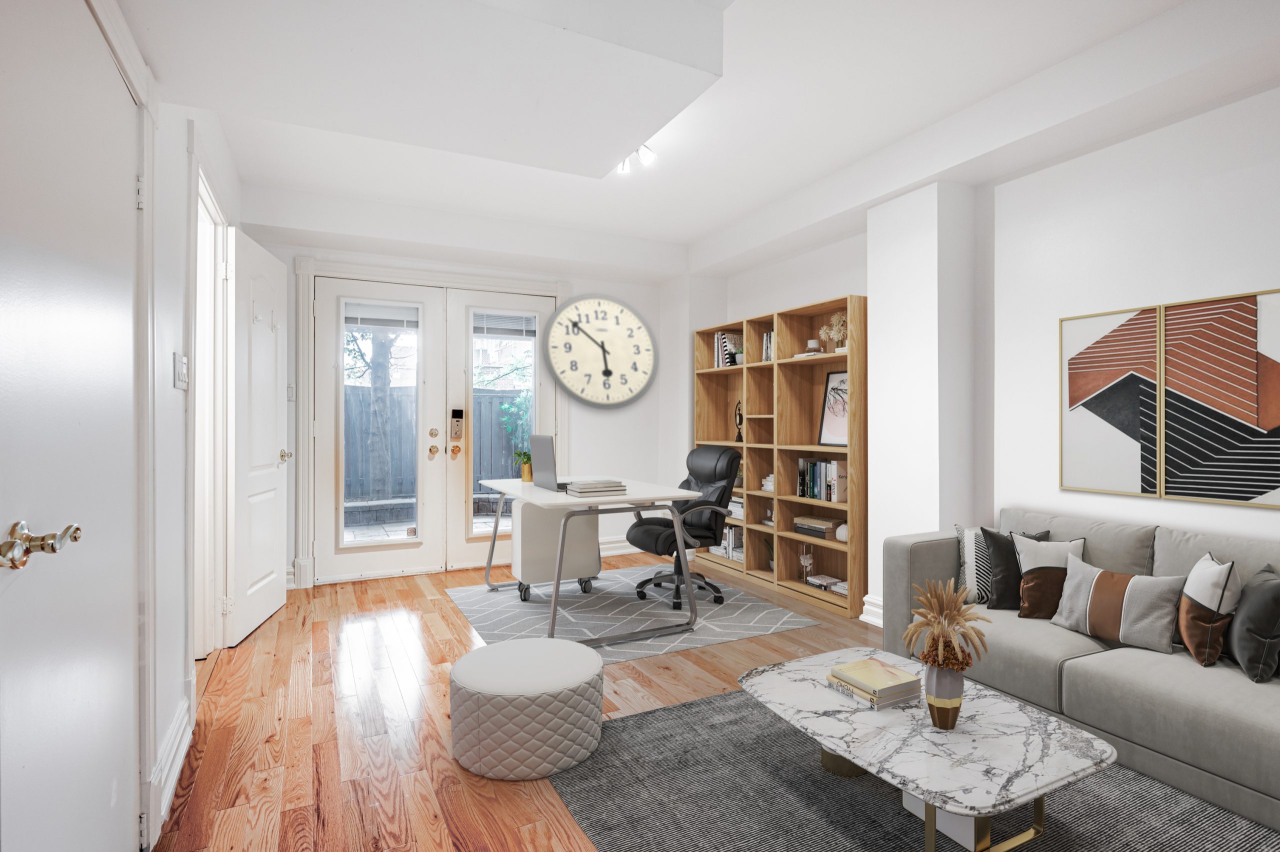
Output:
5 h 52 min
